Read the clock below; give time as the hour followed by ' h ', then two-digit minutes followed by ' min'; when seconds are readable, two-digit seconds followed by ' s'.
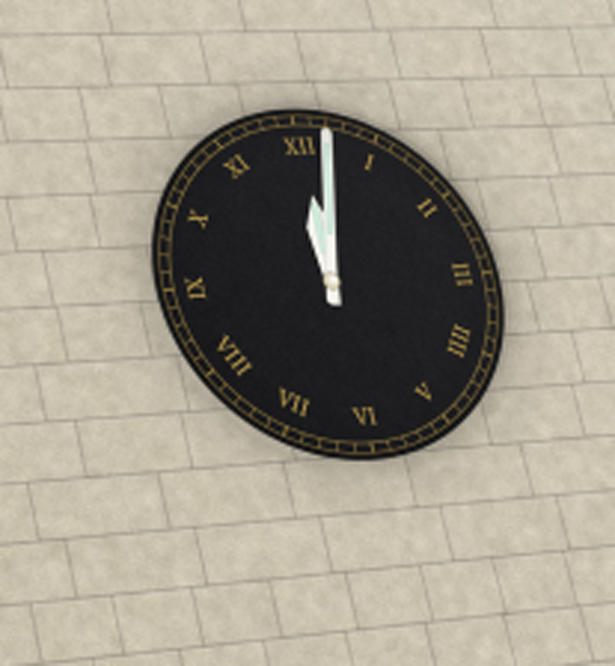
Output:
12 h 02 min
